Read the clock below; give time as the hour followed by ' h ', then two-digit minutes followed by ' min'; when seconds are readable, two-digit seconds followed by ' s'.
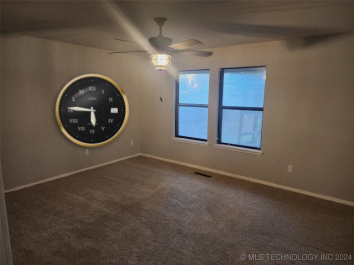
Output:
5 h 46 min
